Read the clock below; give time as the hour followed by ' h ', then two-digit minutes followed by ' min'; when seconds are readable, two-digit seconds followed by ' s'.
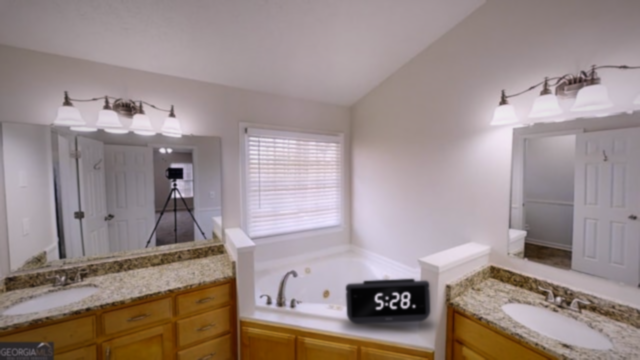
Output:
5 h 28 min
